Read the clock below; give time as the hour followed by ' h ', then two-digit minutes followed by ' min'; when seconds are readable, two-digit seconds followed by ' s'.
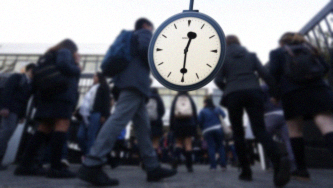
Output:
12 h 30 min
